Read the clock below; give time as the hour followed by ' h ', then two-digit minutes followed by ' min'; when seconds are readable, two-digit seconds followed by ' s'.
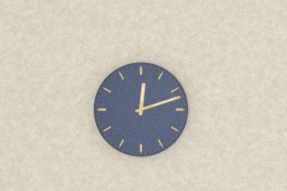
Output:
12 h 12 min
